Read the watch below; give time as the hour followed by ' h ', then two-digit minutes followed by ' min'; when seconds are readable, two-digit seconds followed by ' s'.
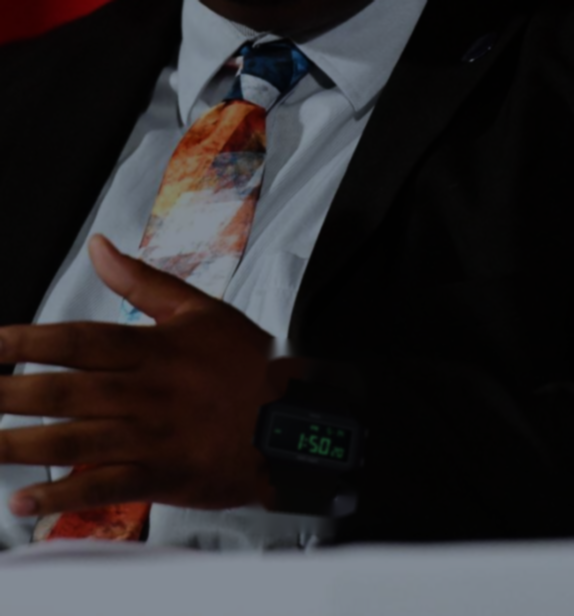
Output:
1 h 50 min
